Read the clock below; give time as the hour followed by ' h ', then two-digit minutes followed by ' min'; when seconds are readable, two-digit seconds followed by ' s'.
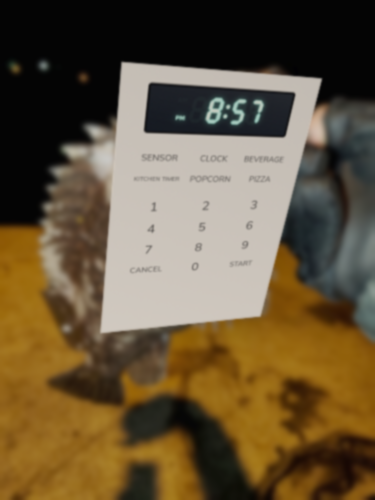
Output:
8 h 57 min
